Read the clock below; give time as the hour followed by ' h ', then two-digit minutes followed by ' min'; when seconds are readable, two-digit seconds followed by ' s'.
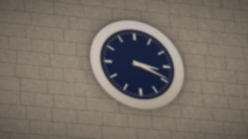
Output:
3 h 19 min
